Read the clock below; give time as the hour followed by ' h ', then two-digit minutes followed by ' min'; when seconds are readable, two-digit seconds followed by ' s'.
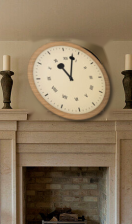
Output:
11 h 03 min
